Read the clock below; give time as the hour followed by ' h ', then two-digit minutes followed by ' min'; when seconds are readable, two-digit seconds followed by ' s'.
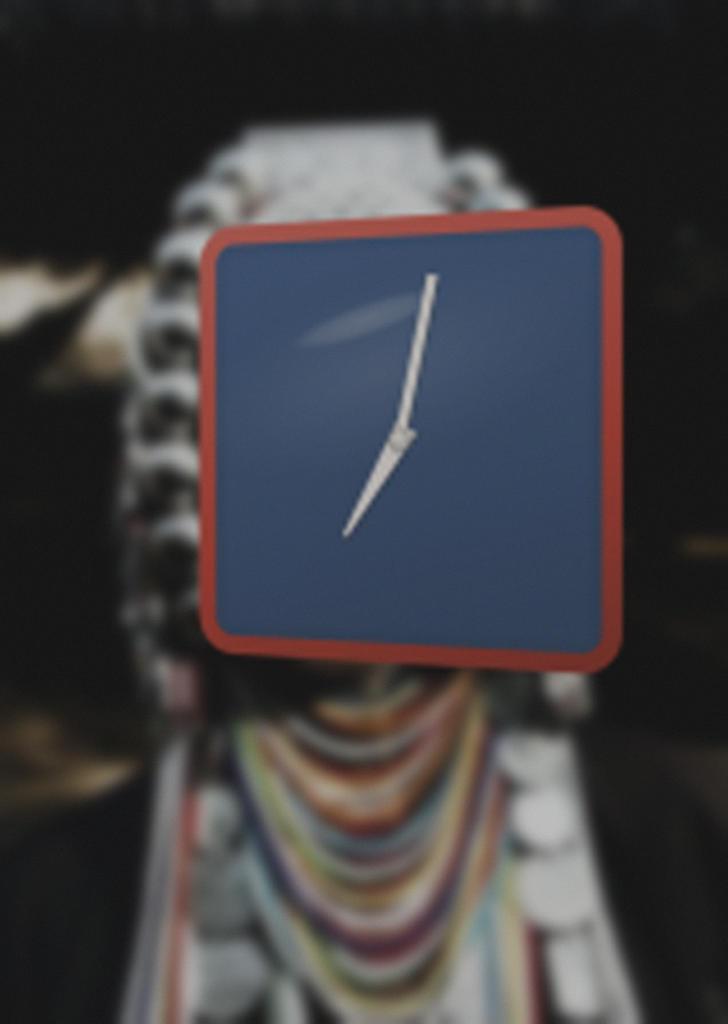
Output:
7 h 02 min
